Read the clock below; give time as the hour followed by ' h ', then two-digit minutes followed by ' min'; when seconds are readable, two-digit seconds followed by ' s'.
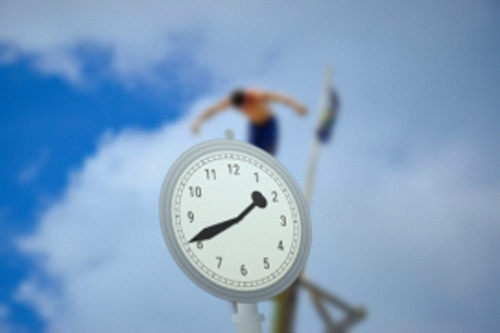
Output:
1 h 41 min
